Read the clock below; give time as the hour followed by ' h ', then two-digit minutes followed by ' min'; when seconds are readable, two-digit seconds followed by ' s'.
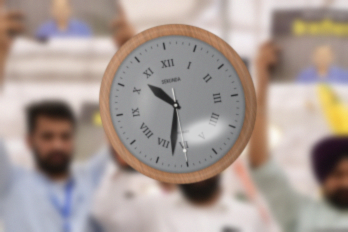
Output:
10 h 32 min 30 s
